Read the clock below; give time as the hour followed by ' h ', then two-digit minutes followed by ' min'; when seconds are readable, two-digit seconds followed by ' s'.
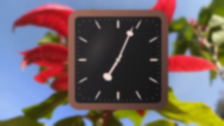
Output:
7 h 04 min
